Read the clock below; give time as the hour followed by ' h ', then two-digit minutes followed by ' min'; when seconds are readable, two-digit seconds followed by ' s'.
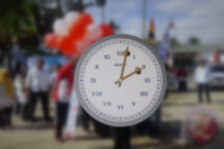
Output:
2 h 02 min
